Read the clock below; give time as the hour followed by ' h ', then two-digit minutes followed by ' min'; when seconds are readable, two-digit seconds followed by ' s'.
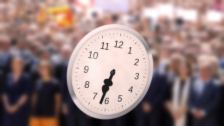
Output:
6 h 32 min
